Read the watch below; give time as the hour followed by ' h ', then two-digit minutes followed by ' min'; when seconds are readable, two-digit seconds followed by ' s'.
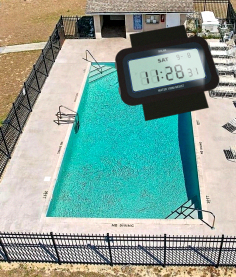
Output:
11 h 28 min 31 s
